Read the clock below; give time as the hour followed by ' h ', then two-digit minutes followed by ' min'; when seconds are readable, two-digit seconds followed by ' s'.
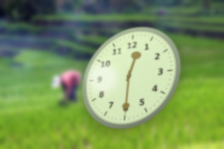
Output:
12 h 30 min
